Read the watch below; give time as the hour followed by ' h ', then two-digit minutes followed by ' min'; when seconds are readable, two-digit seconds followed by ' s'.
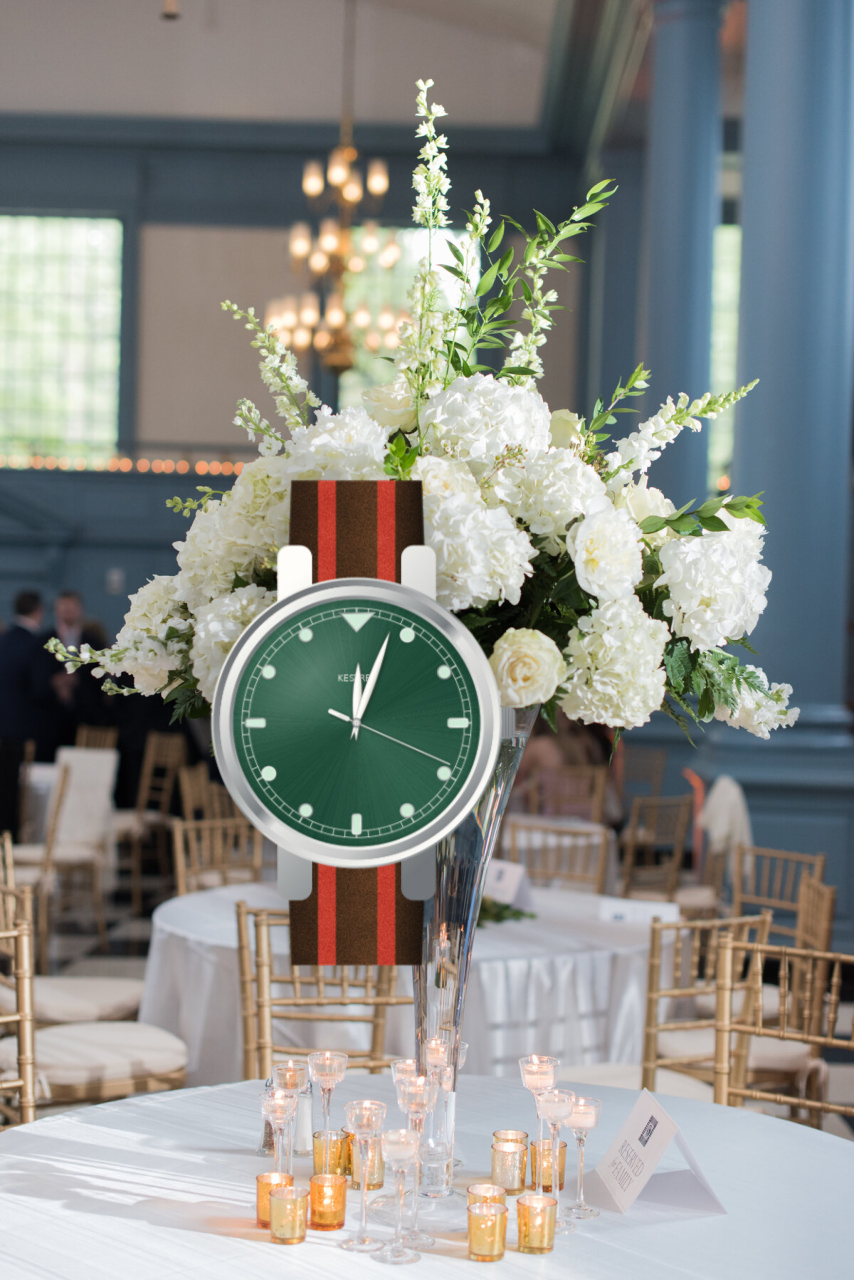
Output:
12 h 03 min 19 s
